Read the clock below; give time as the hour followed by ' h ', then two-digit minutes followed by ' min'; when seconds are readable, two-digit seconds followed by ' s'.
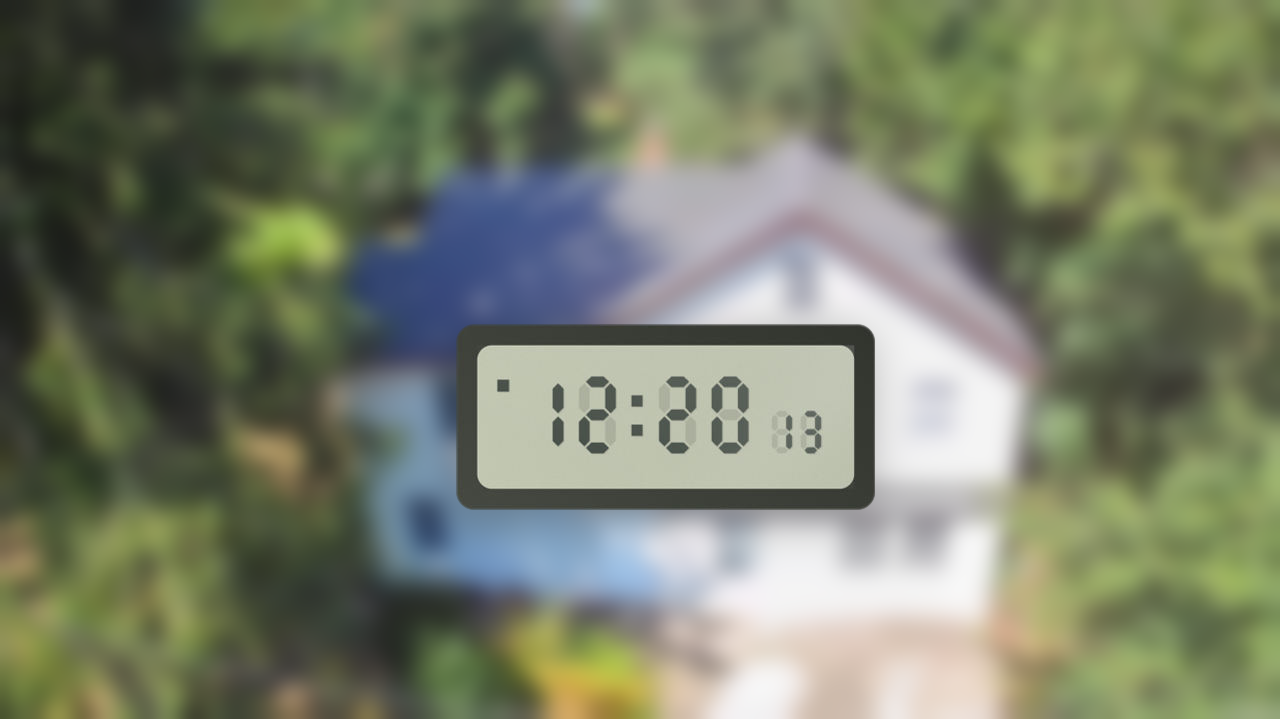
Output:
12 h 20 min 13 s
